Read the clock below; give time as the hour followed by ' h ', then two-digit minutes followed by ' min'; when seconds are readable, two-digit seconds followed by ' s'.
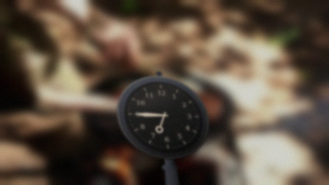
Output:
6 h 45 min
